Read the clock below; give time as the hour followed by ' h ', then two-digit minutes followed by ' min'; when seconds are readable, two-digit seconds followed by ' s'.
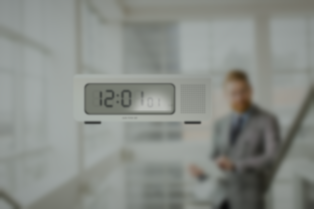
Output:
12 h 01 min
